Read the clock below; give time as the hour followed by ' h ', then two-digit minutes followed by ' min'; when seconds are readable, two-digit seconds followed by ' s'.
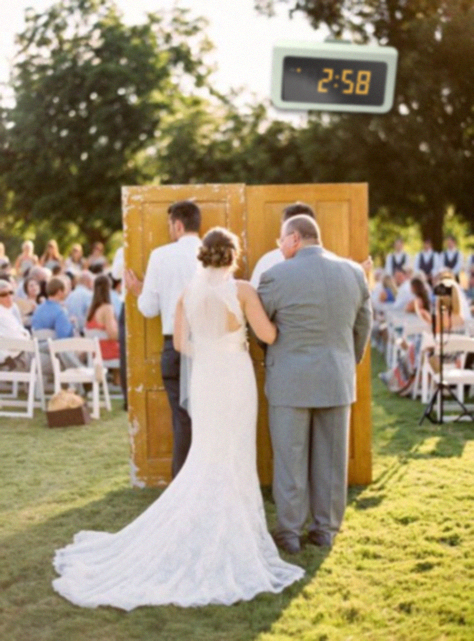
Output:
2 h 58 min
